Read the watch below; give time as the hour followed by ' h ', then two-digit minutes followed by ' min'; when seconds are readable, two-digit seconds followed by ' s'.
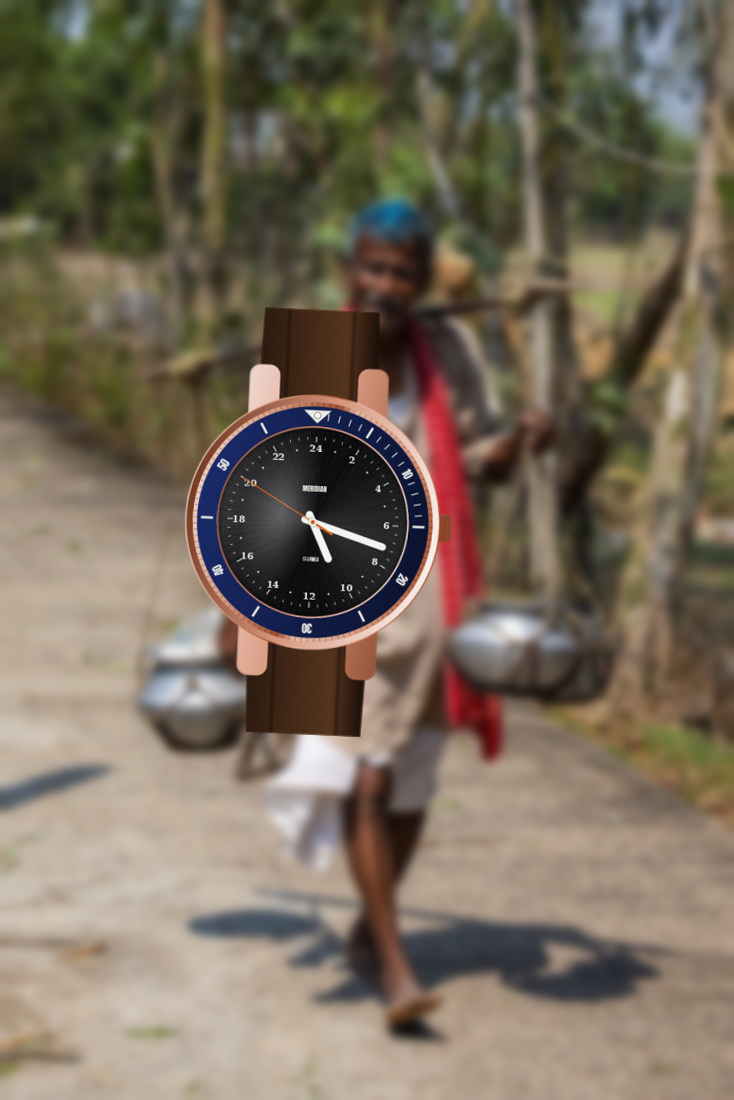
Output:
10 h 17 min 50 s
